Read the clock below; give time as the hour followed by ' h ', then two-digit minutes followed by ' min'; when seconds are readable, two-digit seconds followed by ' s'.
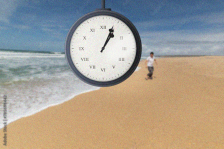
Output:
1 h 04 min
